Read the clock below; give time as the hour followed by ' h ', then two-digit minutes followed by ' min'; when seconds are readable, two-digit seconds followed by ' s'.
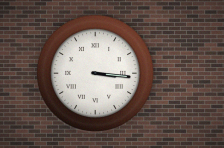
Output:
3 h 16 min
